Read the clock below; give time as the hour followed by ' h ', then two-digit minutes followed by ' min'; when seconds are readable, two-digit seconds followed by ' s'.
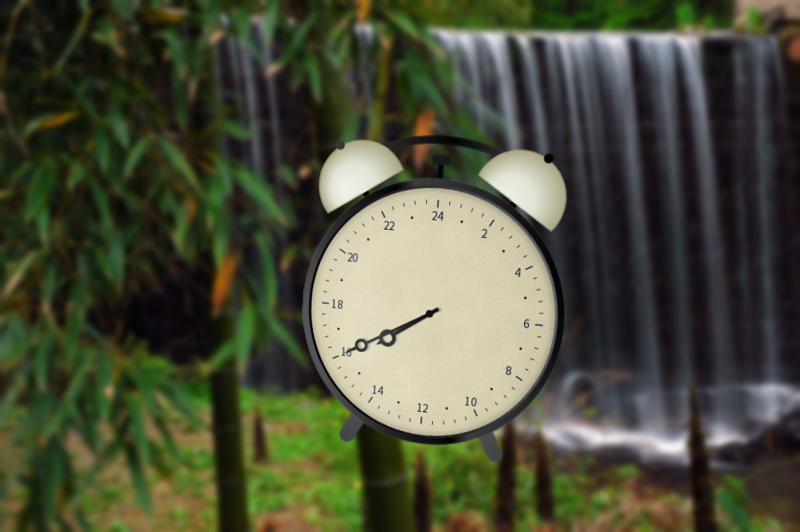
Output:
15 h 40 min
